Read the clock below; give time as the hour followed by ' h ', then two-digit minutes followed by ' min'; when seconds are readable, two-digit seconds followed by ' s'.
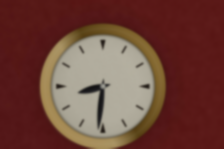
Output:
8 h 31 min
